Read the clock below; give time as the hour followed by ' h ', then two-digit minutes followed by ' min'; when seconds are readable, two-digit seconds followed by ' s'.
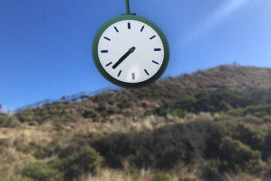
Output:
7 h 38 min
